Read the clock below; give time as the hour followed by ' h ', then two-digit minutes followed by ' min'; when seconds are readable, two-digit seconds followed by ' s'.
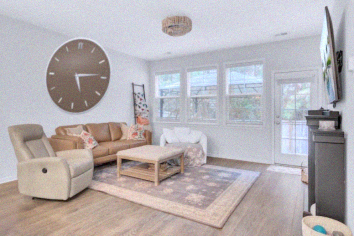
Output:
5 h 14 min
